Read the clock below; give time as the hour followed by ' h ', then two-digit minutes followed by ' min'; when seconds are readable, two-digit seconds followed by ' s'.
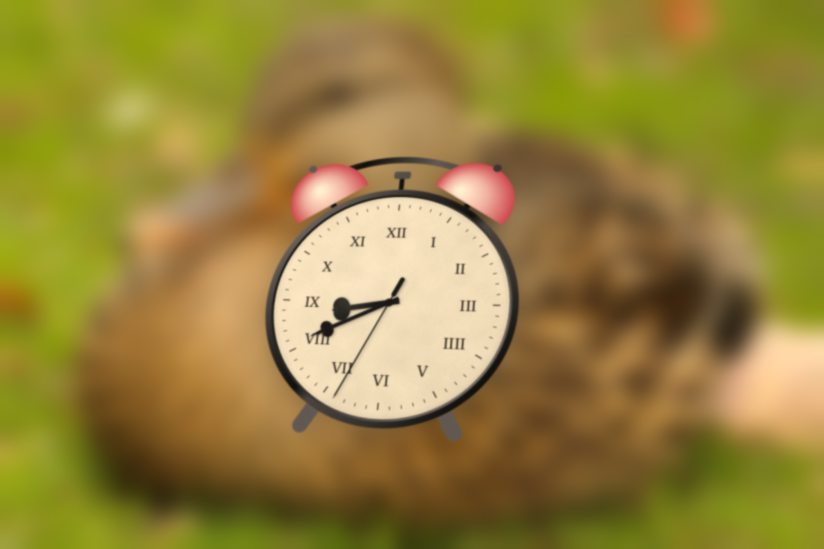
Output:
8 h 40 min 34 s
